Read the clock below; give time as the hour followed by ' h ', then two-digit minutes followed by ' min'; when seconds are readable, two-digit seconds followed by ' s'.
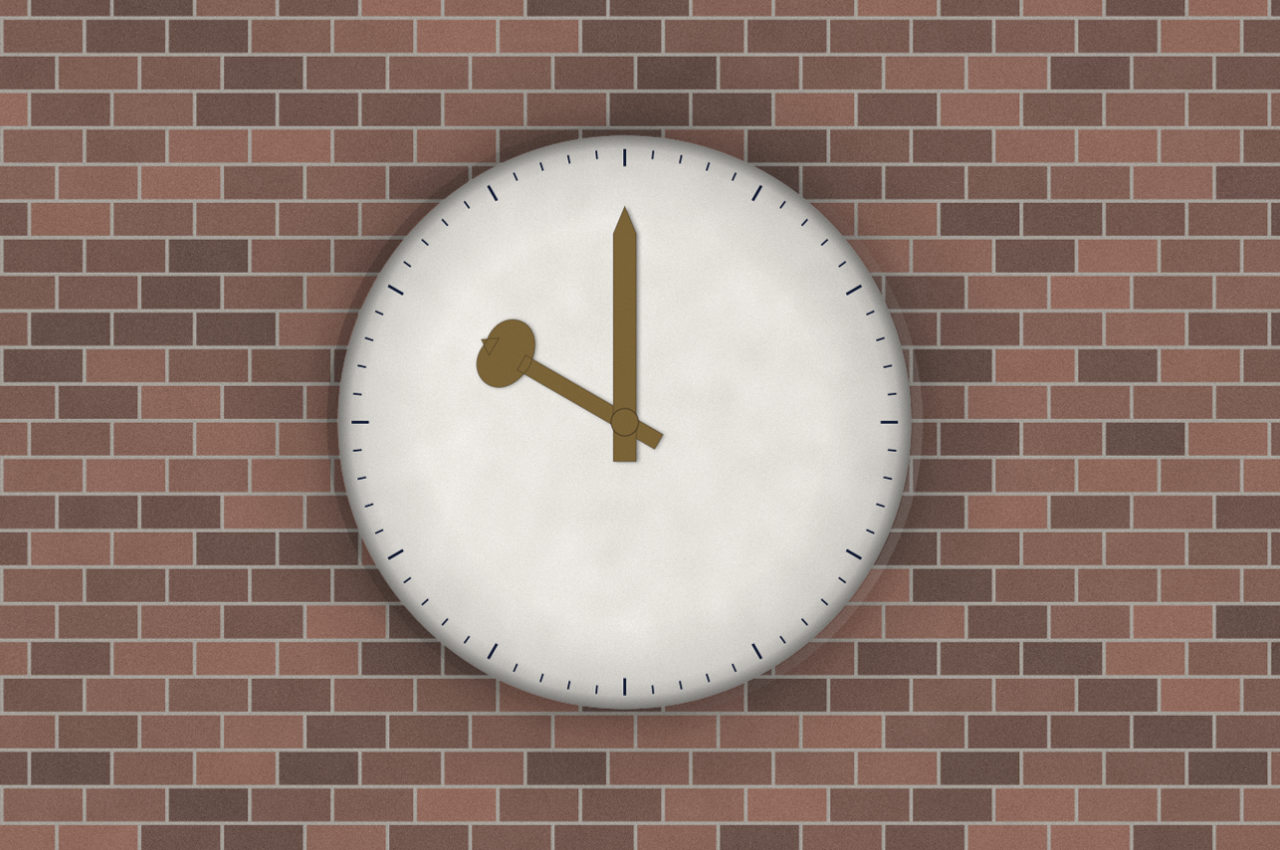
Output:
10 h 00 min
